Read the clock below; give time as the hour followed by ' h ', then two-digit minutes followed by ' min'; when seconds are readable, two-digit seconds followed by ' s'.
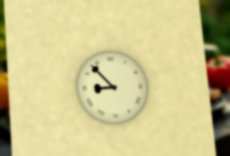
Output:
8 h 53 min
